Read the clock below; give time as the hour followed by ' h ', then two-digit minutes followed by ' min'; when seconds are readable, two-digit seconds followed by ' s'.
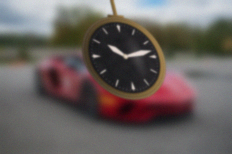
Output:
10 h 13 min
